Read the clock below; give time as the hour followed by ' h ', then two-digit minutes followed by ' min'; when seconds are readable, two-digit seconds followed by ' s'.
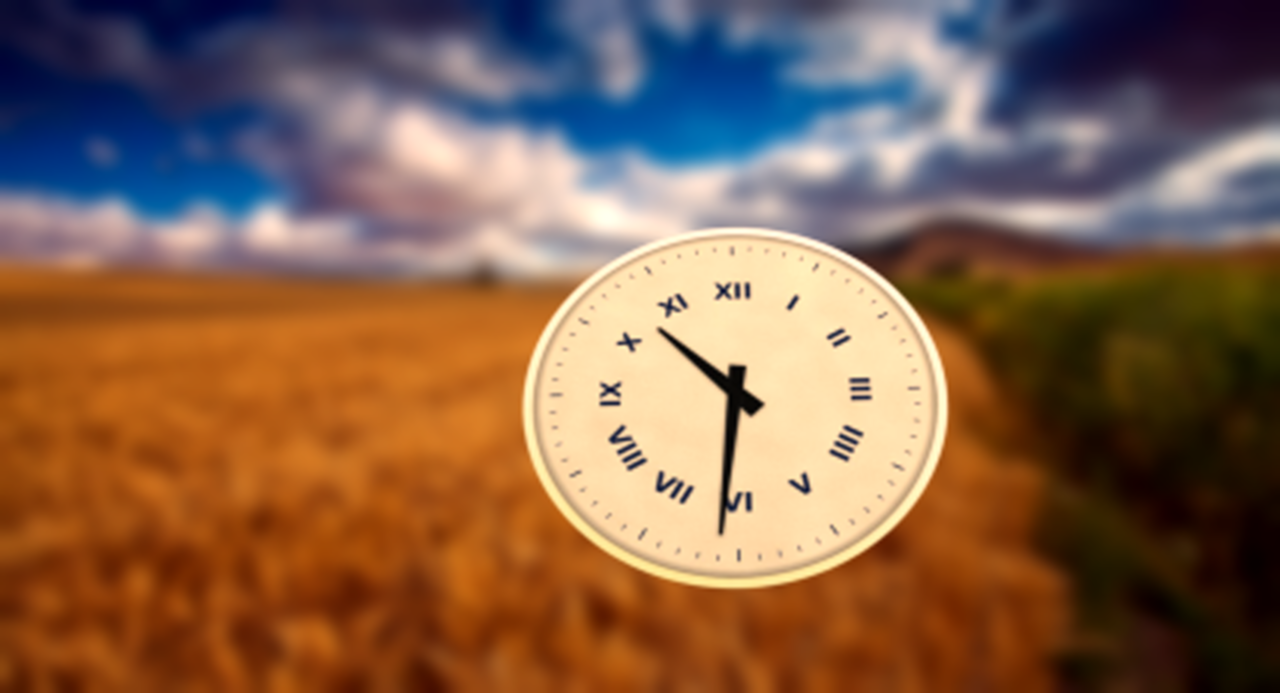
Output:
10 h 31 min
